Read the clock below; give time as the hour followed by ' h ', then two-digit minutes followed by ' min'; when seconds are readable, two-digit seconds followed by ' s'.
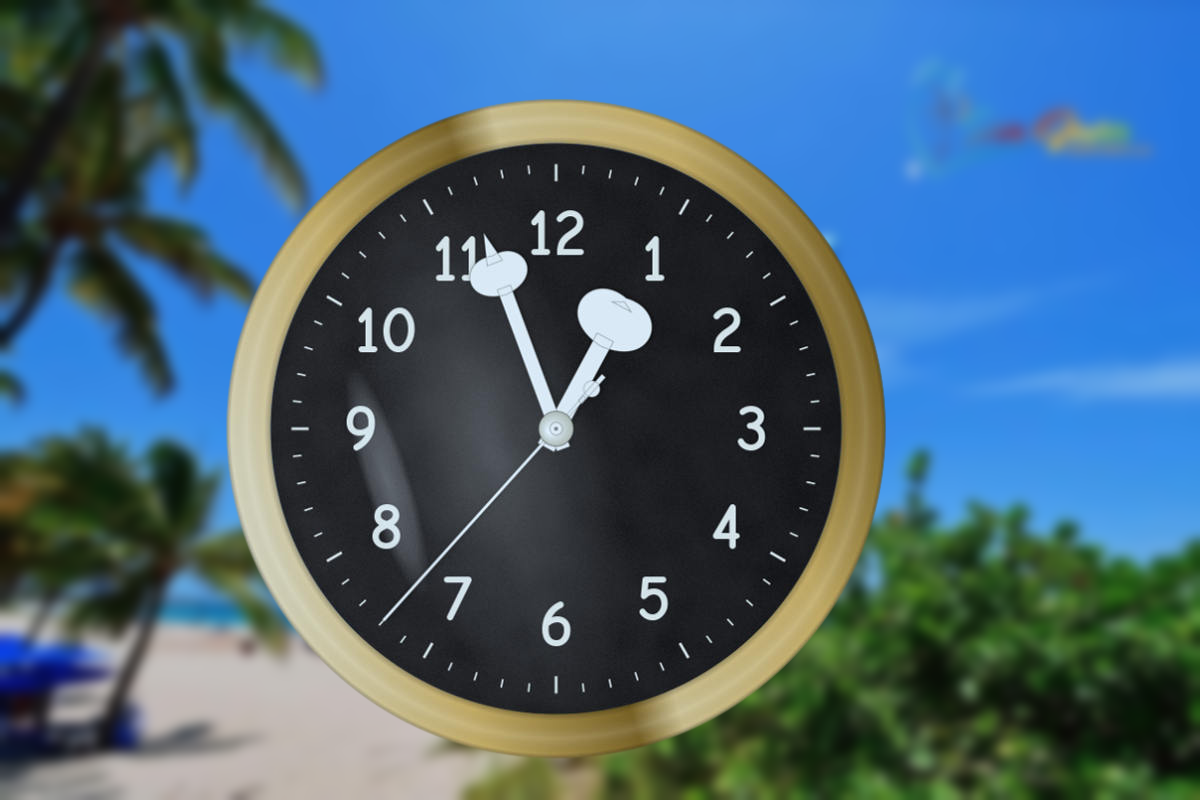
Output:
12 h 56 min 37 s
